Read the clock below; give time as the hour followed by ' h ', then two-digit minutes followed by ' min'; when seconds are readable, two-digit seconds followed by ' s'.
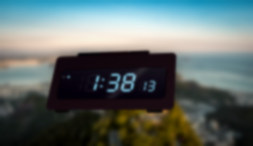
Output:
1 h 38 min
